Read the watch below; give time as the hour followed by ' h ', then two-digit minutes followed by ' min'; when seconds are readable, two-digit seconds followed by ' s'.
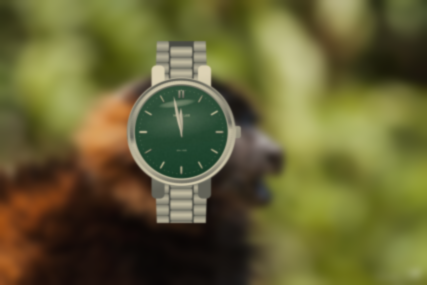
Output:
11 h 58 min
